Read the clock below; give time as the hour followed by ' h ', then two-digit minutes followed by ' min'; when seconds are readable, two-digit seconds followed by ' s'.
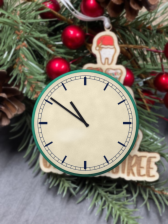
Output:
10 h 51 min
